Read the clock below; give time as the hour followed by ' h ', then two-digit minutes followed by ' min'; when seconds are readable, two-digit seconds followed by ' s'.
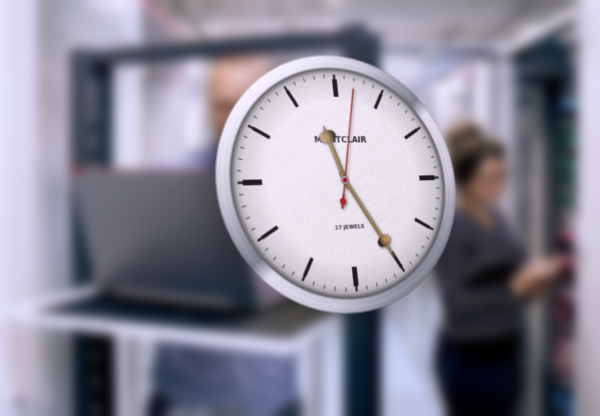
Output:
11 h 25 min 02 s
